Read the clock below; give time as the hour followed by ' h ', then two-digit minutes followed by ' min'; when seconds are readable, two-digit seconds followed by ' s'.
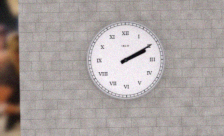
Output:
2 h 10 min
